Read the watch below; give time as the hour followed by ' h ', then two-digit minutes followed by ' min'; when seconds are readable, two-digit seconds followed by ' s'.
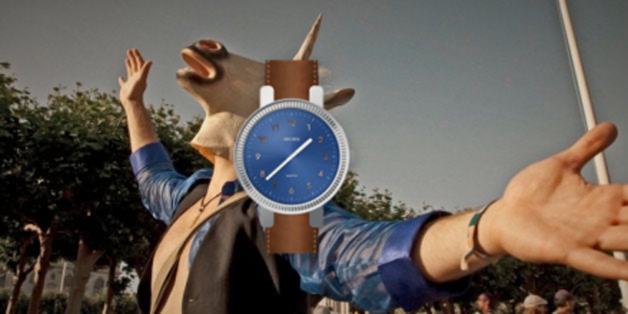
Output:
1 h 38 min
